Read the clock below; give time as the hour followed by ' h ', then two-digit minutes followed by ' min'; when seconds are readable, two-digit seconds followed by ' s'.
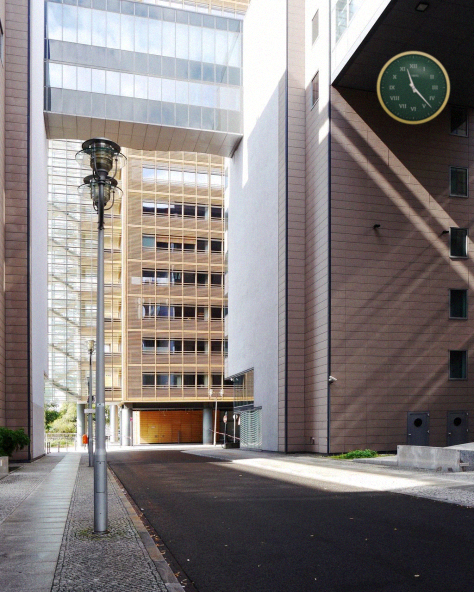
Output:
11 h 23 min
